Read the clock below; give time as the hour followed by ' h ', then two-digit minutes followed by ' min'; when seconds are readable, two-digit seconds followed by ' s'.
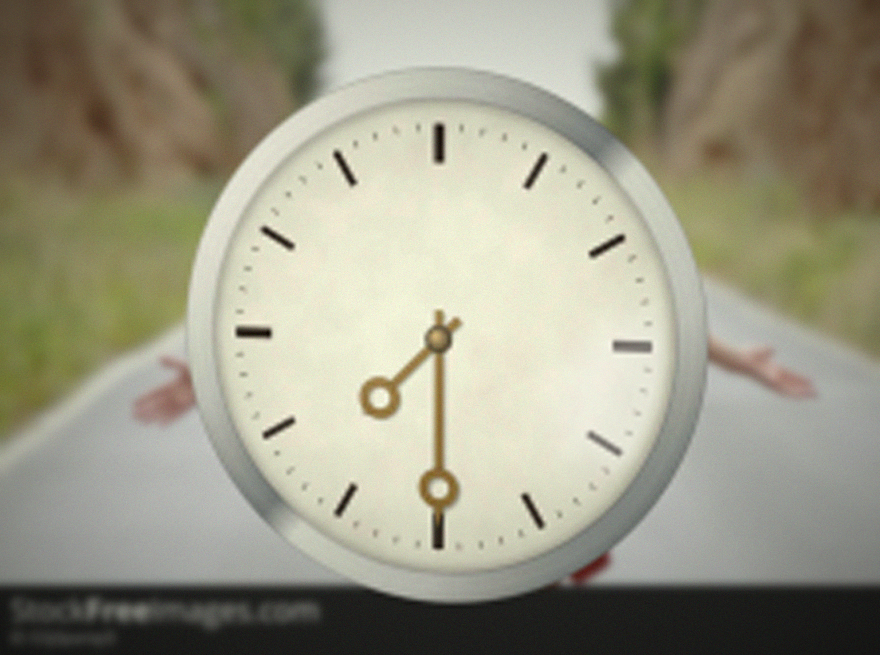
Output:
7 h 30 min
